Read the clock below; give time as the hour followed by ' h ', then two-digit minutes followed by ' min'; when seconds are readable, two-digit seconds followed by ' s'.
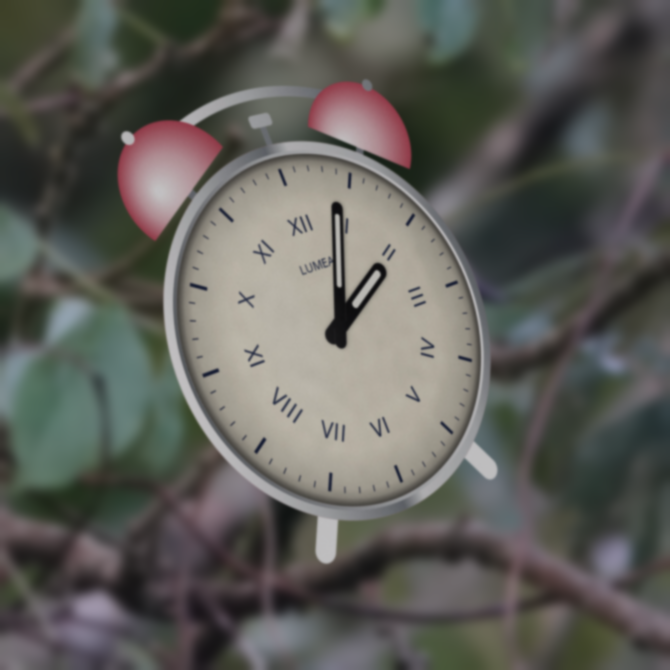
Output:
2 h 04 min
